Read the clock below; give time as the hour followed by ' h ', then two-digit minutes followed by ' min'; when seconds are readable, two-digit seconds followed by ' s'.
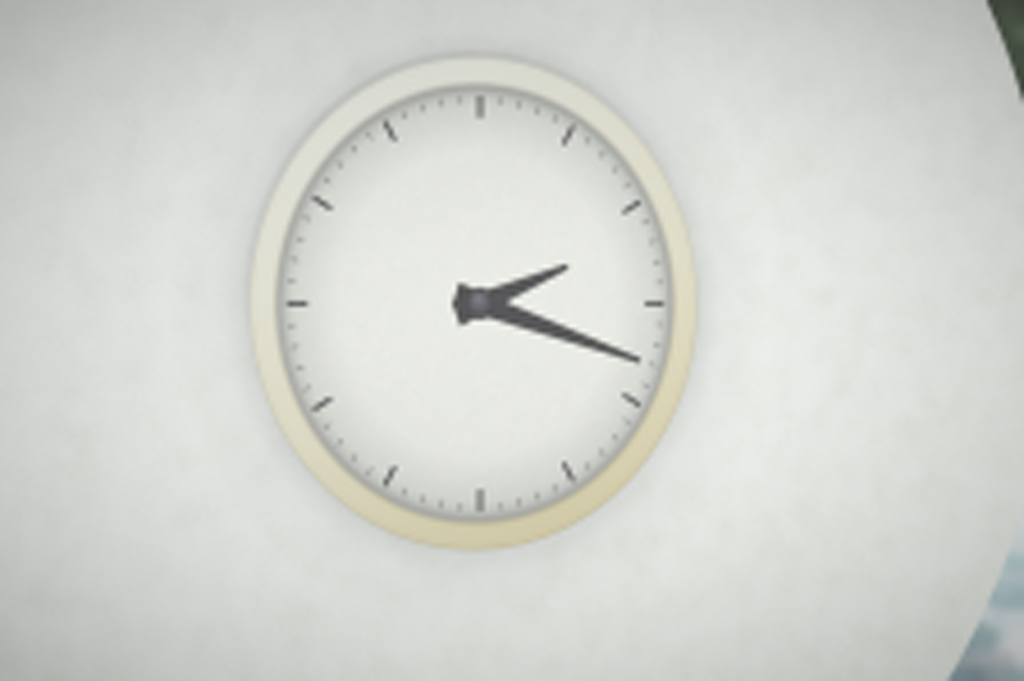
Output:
2 h 18 min
